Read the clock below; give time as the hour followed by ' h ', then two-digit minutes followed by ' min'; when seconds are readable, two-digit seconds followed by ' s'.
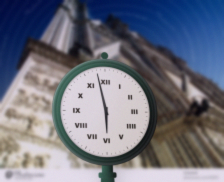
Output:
5 h 58 min
